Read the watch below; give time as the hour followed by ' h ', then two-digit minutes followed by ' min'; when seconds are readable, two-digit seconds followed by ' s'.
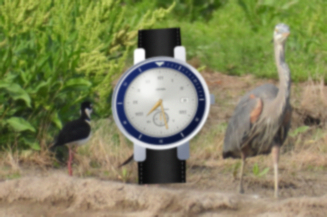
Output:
7 h 28 min
